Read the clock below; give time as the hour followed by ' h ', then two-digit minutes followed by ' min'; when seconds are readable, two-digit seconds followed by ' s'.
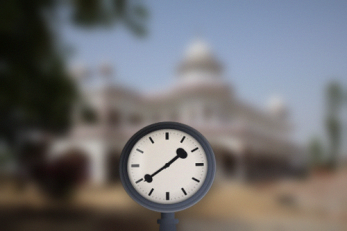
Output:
1 h 39 min
